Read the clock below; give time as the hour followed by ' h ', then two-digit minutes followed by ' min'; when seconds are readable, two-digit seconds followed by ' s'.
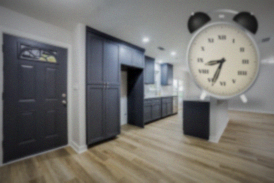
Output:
8 h 34 min
